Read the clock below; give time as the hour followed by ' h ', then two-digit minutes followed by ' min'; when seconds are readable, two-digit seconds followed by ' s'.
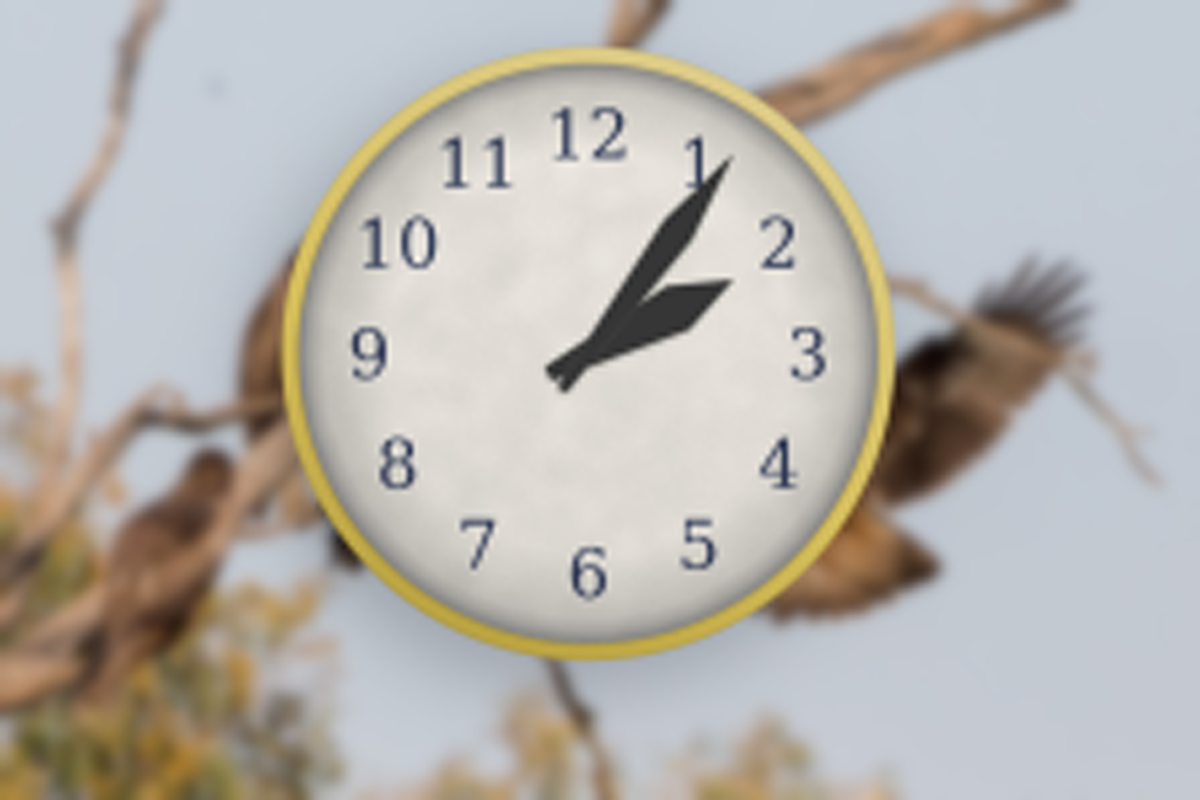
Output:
2 h 06 min
